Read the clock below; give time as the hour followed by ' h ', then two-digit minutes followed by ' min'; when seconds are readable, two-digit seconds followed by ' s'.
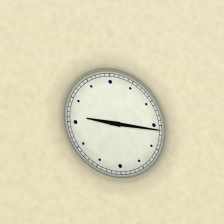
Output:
9 h 16 min
